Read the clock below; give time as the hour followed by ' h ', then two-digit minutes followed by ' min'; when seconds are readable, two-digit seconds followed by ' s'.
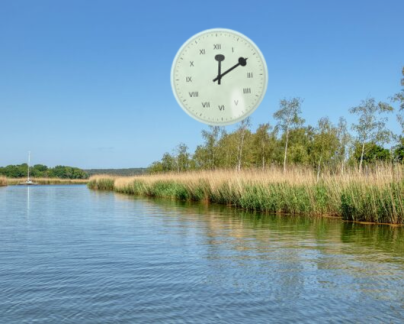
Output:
12 h 10 min
